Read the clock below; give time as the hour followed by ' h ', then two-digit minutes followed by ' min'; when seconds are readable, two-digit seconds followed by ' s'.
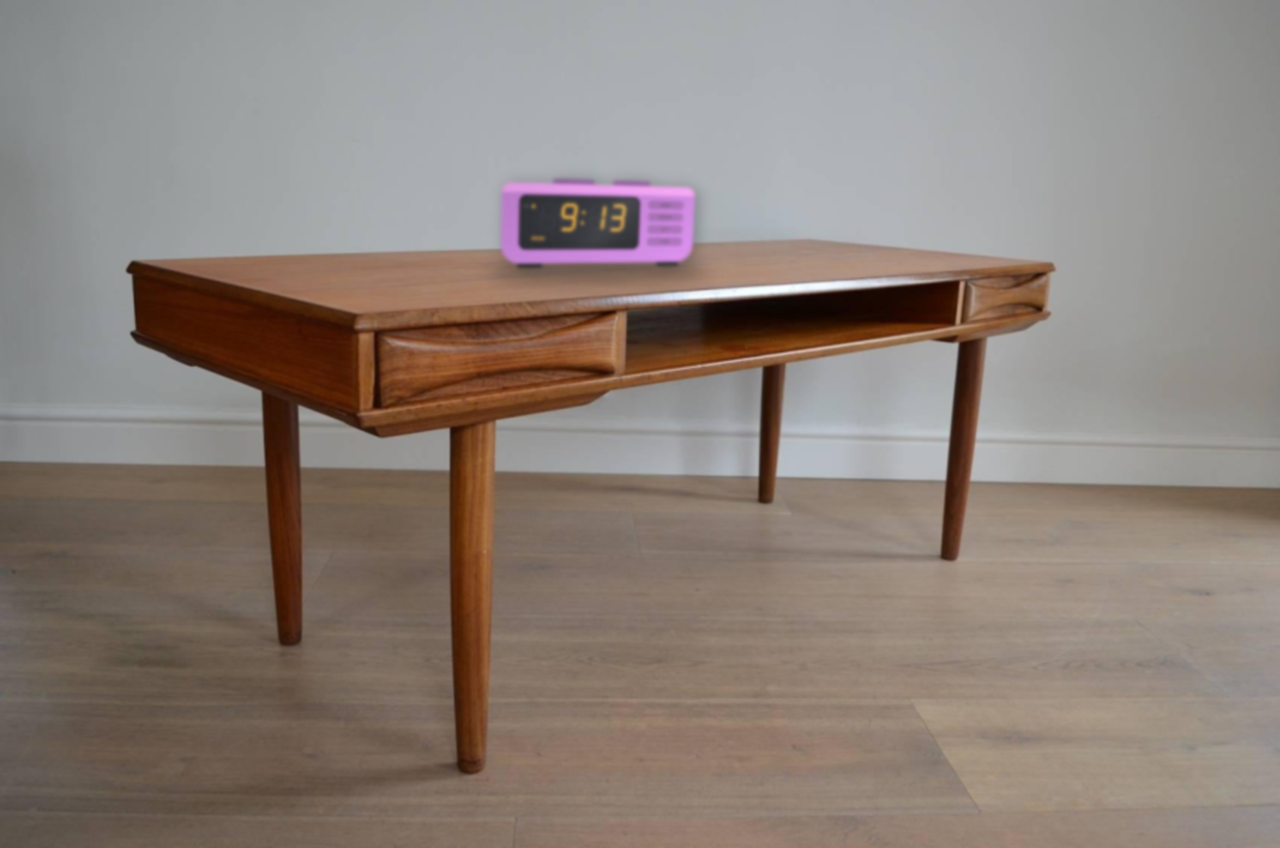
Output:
9 h 13 min
